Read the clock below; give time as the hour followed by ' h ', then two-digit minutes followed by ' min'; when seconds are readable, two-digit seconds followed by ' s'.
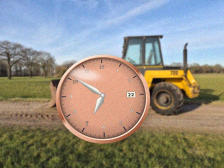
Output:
6 h 51 min
